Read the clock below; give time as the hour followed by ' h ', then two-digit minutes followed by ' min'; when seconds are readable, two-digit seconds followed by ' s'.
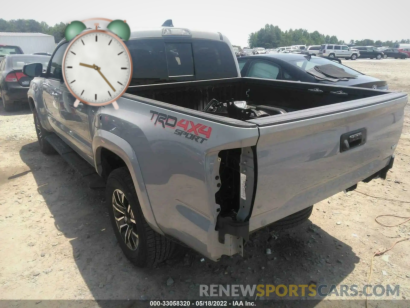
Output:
9 h 23 min
